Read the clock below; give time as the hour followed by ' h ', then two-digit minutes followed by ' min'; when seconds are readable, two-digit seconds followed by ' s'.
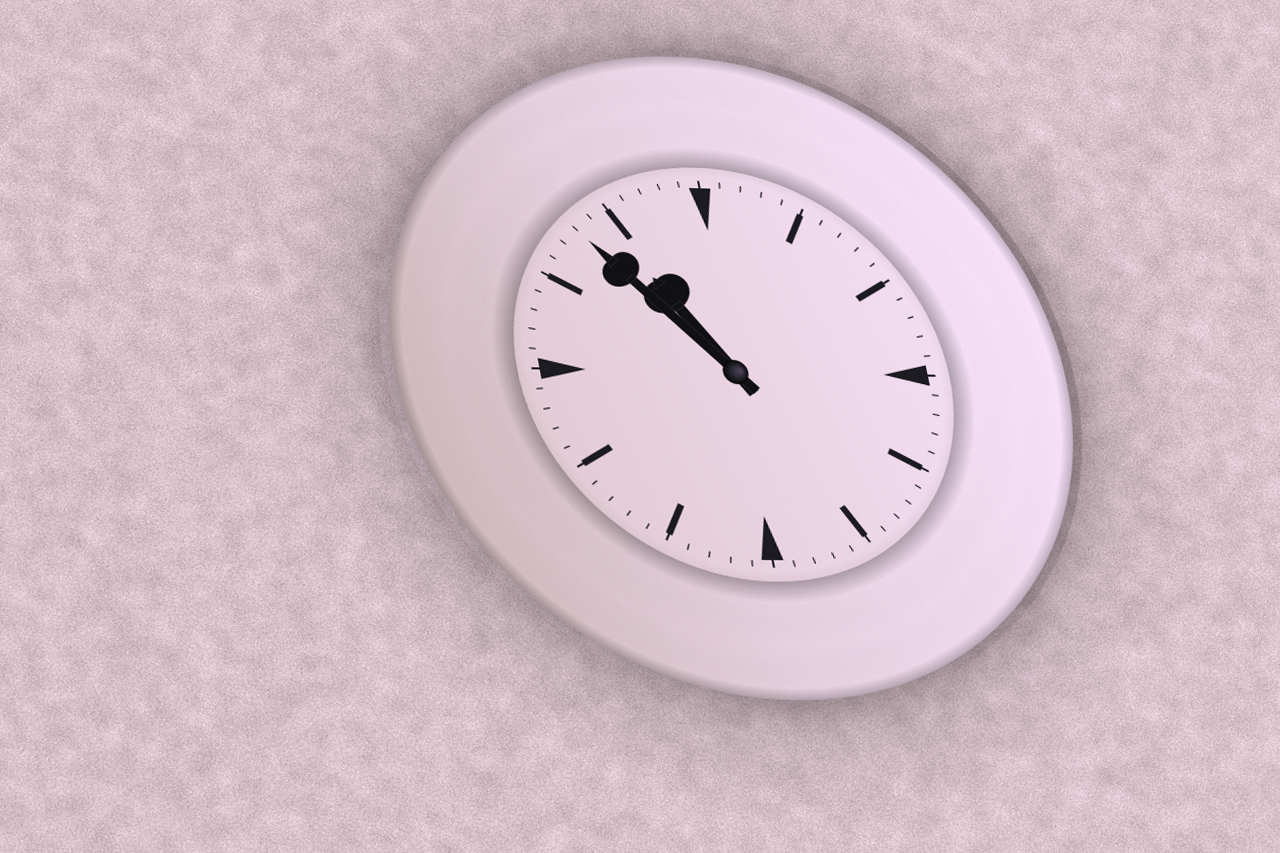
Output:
10 h 53 min
